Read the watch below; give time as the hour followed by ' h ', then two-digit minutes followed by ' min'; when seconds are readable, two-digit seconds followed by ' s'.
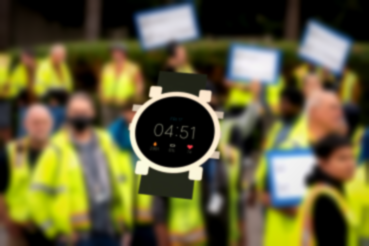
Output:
4 h 51 min
